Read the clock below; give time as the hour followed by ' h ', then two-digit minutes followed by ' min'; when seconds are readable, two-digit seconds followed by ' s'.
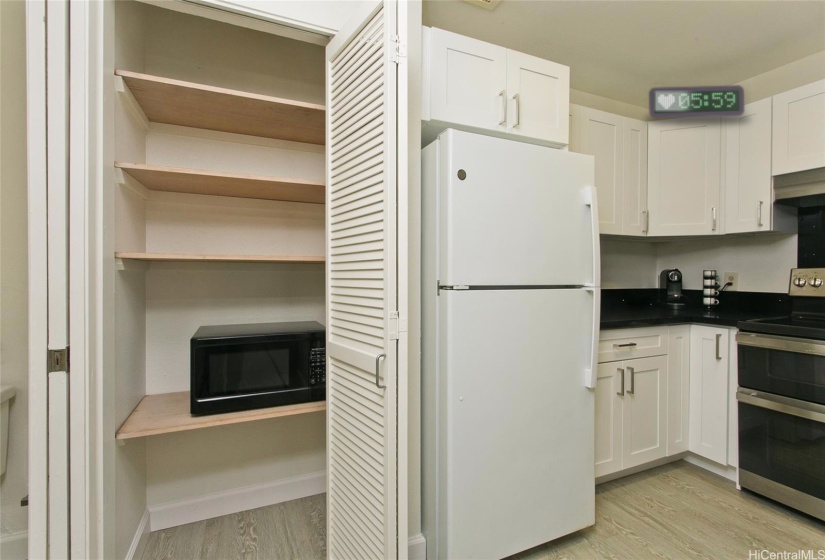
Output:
5 h 59 min
